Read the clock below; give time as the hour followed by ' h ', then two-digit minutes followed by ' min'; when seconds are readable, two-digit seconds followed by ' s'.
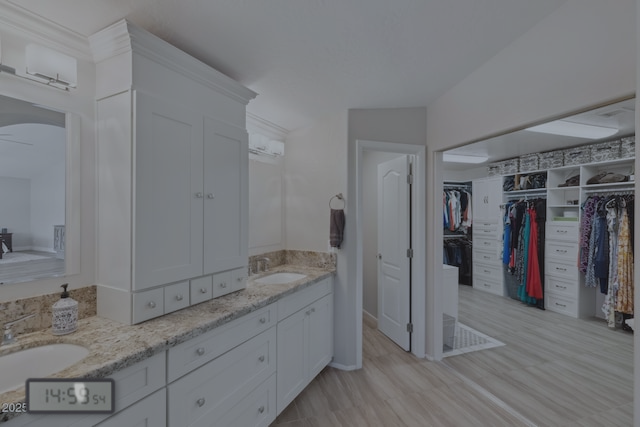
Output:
14 h 59 min 54 s
